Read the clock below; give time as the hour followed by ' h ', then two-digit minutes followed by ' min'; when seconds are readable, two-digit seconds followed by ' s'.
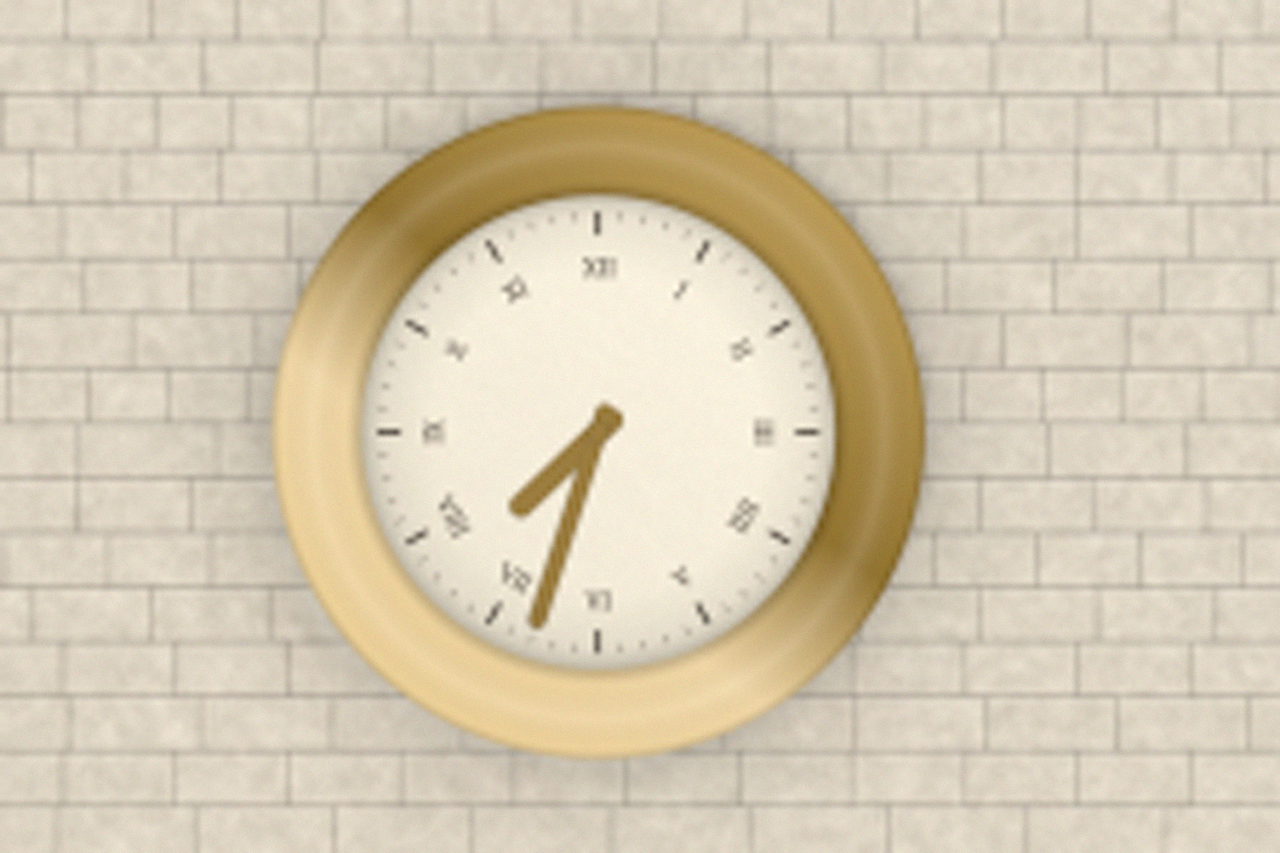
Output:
7 h 33 min
